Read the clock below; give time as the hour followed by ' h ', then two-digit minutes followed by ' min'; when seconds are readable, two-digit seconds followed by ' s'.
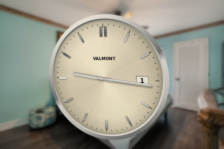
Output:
9 h 16 min
